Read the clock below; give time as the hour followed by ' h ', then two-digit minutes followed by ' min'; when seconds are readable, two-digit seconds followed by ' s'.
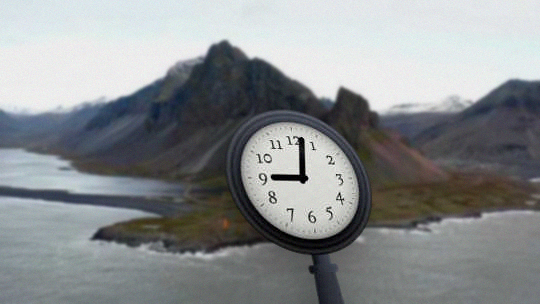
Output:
9 h 02 min
